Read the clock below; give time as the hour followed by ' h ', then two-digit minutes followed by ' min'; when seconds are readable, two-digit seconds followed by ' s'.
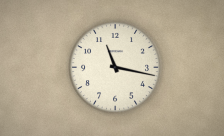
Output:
11 h 17 min
